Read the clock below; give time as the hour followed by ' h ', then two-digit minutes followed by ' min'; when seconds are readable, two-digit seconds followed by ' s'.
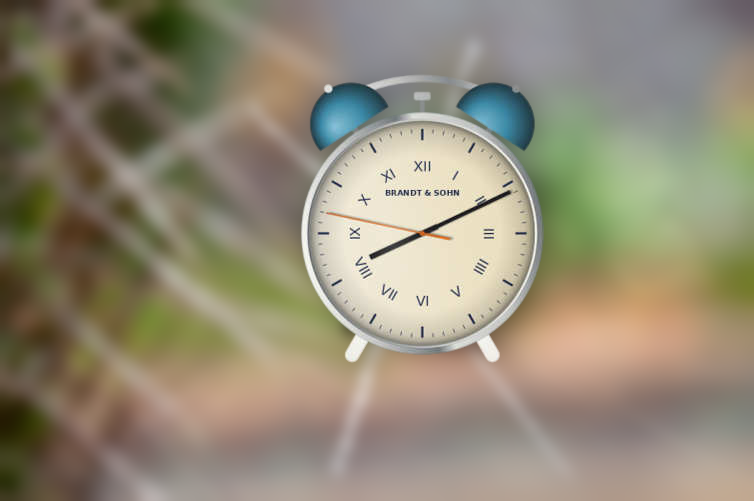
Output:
8 h 10 min 47 s
